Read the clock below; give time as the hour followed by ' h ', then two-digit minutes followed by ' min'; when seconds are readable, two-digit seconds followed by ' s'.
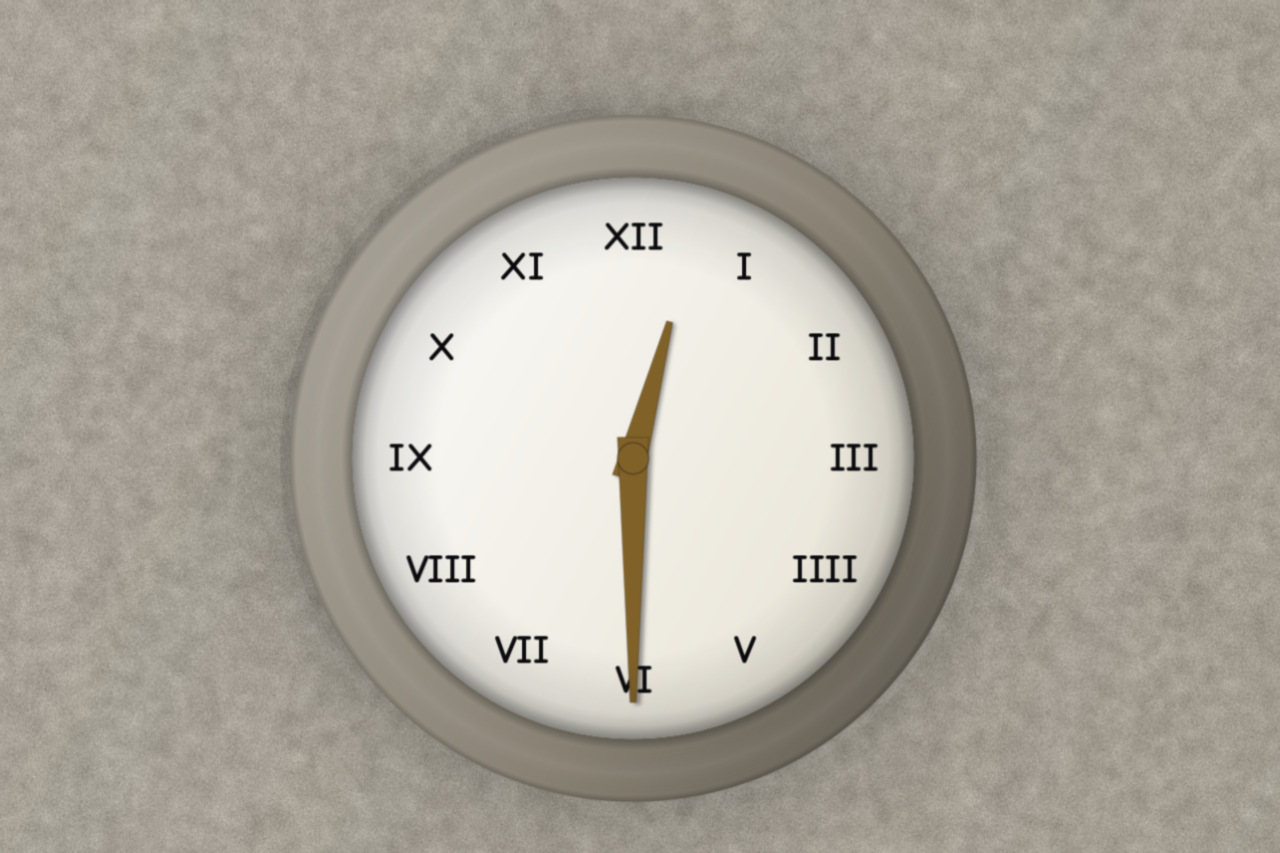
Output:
12 h 30 min
